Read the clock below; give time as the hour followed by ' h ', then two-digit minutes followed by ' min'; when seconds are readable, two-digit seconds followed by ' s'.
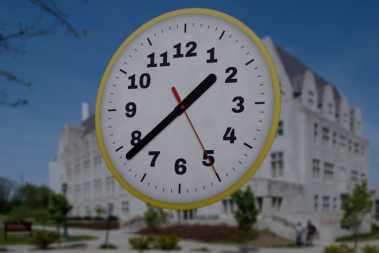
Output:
1 h 38 min 25 s
